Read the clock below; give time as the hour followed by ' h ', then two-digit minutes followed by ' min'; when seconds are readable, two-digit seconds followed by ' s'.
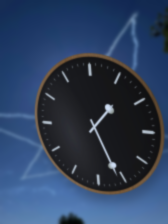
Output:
1 h 26 min
